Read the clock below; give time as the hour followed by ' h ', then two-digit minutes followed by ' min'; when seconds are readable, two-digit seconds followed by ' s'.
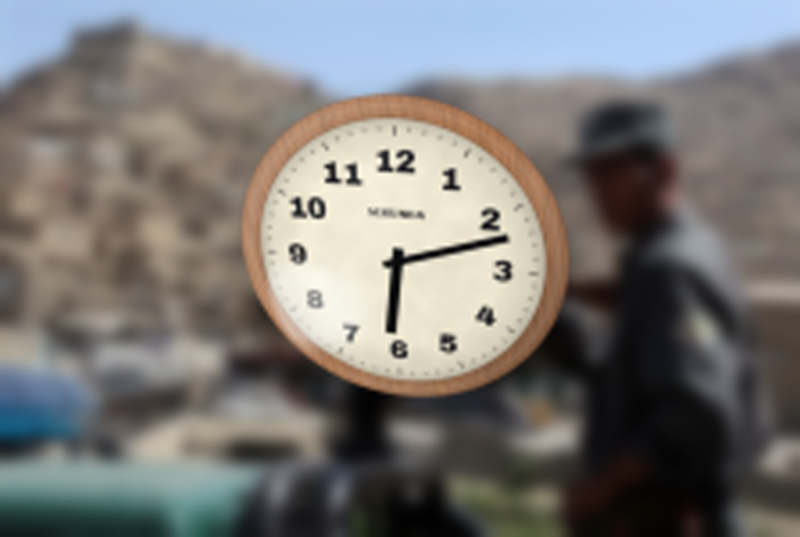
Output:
6 h 12 min
